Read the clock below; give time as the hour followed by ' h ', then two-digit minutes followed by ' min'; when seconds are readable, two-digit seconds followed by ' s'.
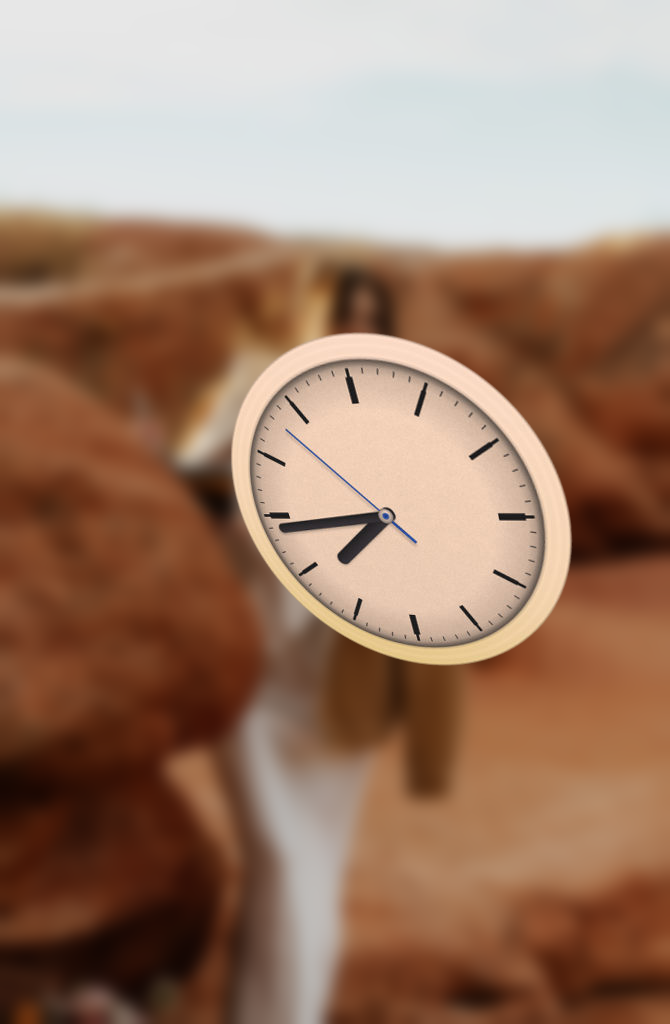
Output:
7 h 43 min 53 s
